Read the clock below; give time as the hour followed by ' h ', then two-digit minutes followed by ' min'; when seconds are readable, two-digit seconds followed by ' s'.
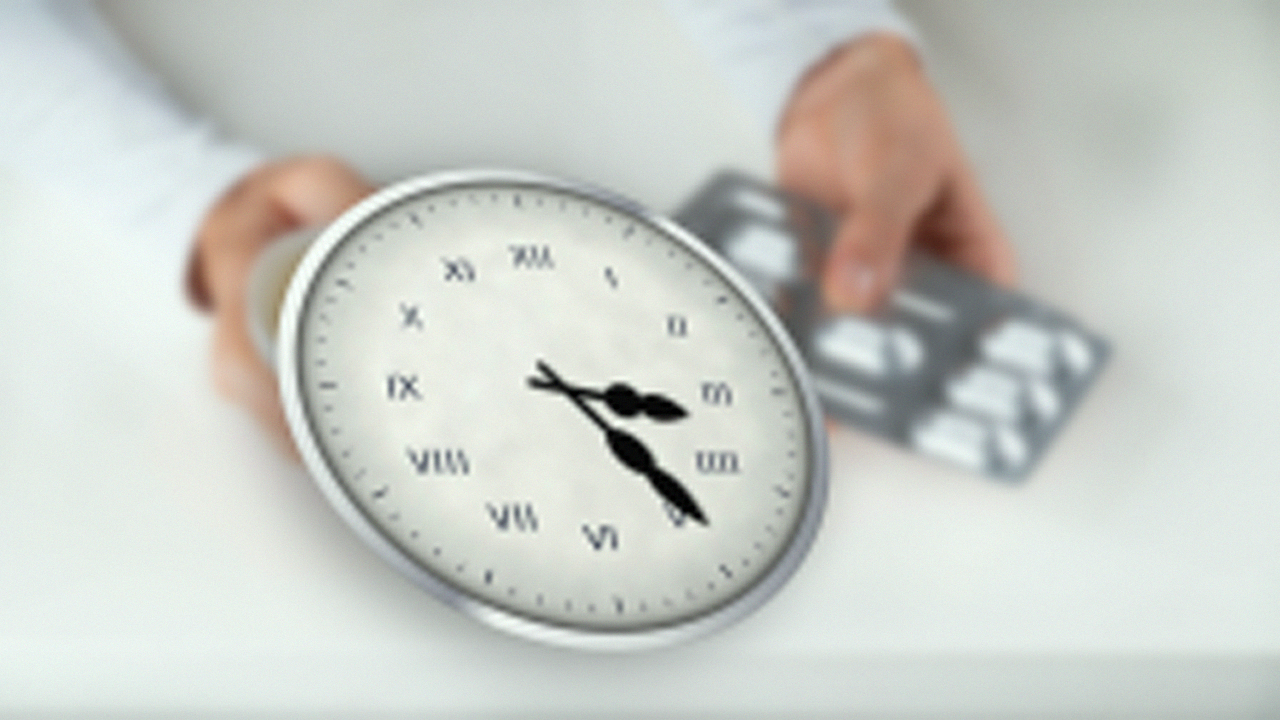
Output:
3 h 24 min
